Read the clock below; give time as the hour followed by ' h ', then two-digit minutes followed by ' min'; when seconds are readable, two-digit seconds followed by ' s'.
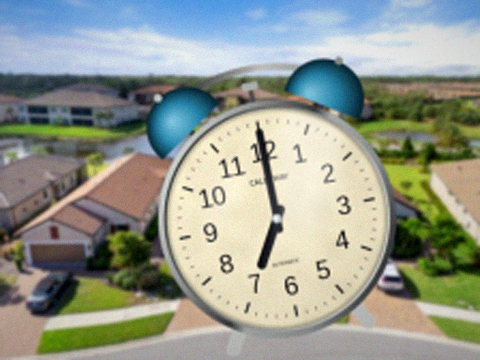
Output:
7 h 00 min
